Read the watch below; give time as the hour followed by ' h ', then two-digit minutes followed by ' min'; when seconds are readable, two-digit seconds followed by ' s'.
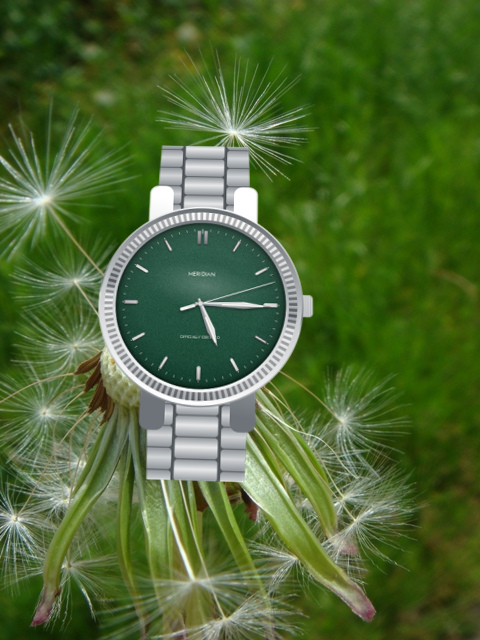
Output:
5 h 15 min 12 s
